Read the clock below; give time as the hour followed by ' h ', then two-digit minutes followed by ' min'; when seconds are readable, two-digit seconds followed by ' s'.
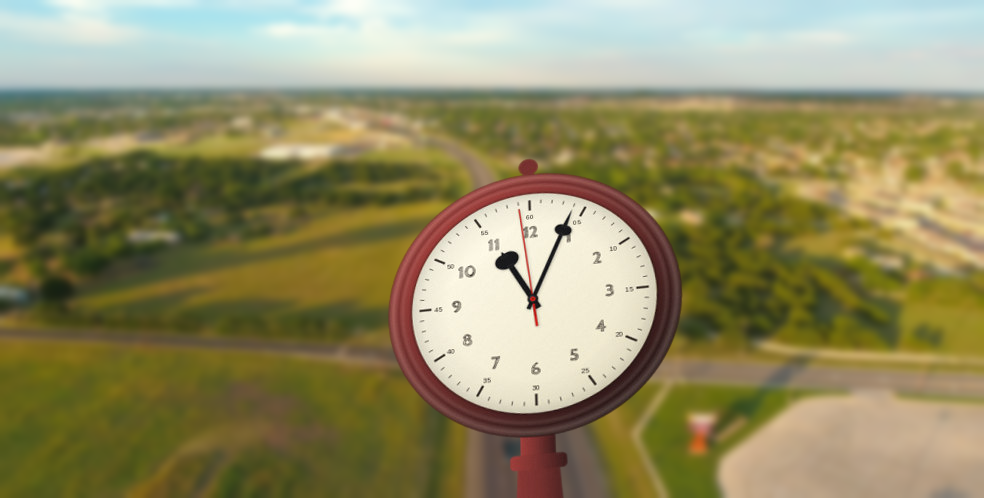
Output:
11 h 03 min 59 s
